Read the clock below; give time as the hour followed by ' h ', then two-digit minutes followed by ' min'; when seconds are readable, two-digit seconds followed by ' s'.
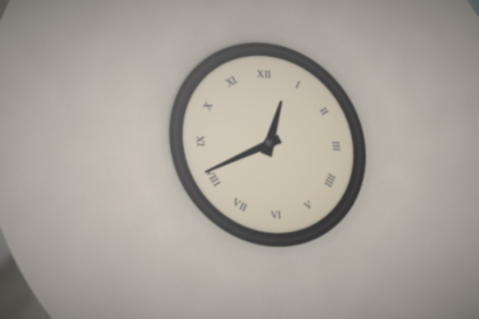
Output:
12 h 41 min
